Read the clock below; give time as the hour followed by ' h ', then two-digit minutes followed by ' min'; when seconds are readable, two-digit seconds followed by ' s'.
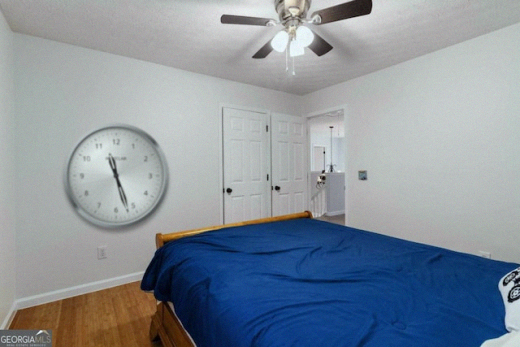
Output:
11 h 27 min
